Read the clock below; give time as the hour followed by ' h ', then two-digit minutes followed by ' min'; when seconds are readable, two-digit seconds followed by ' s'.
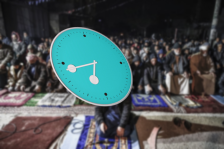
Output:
6 h 43 min
